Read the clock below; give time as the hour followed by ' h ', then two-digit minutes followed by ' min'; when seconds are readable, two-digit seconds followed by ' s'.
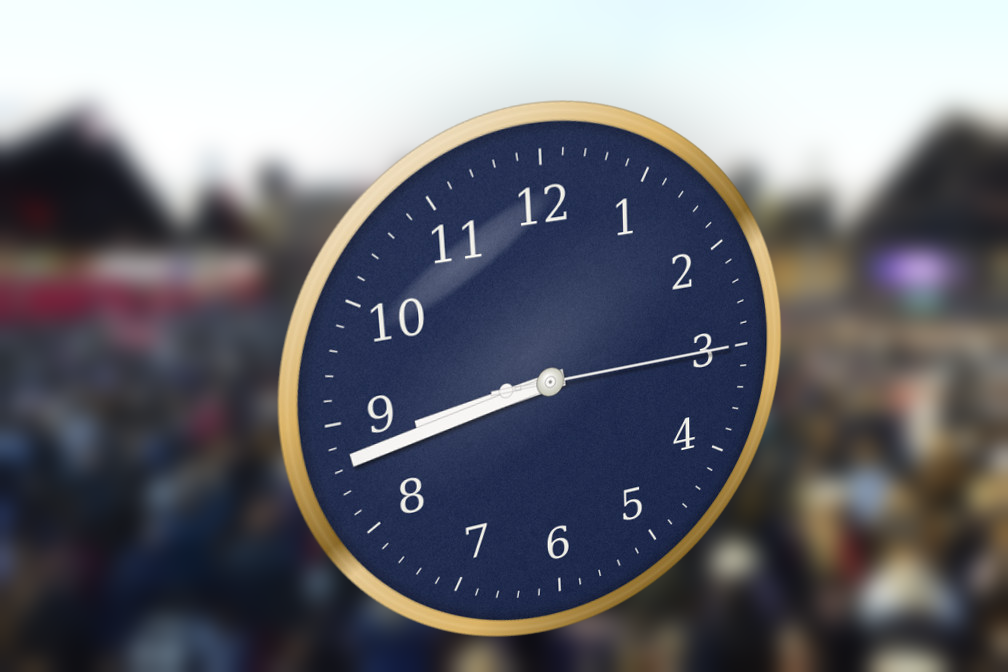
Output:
8 h 43 min 15 s
